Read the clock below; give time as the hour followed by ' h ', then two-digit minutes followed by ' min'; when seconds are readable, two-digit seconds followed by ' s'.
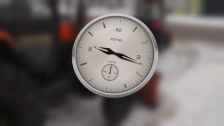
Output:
9 h 17 min
